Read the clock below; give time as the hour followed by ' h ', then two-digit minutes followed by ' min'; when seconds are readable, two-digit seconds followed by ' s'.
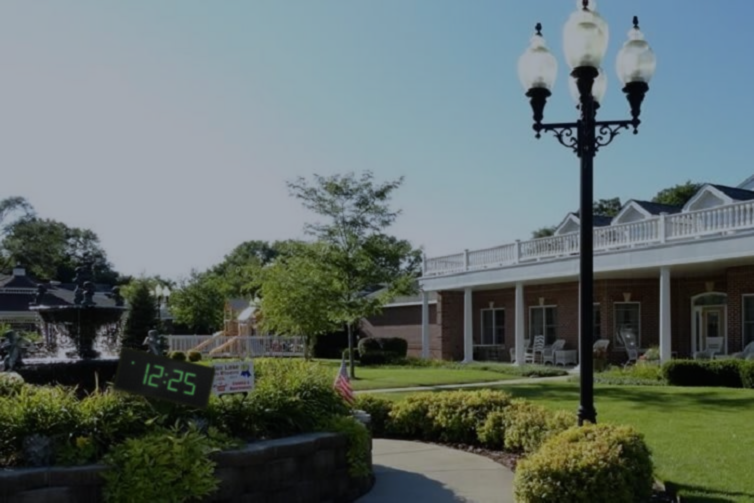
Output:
12 h 25 min
